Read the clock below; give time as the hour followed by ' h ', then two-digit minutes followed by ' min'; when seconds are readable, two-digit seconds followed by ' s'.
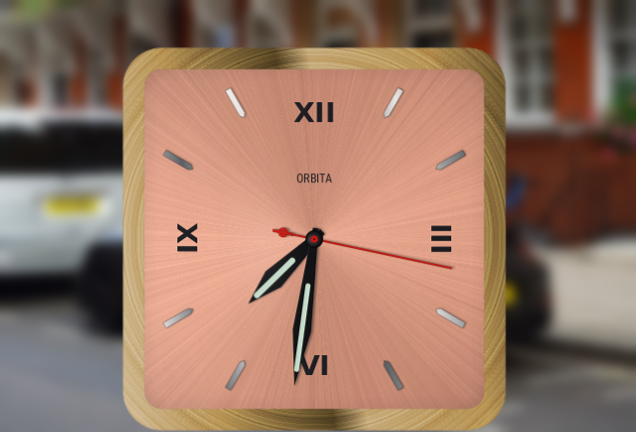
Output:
7 h 31 min 17 s
